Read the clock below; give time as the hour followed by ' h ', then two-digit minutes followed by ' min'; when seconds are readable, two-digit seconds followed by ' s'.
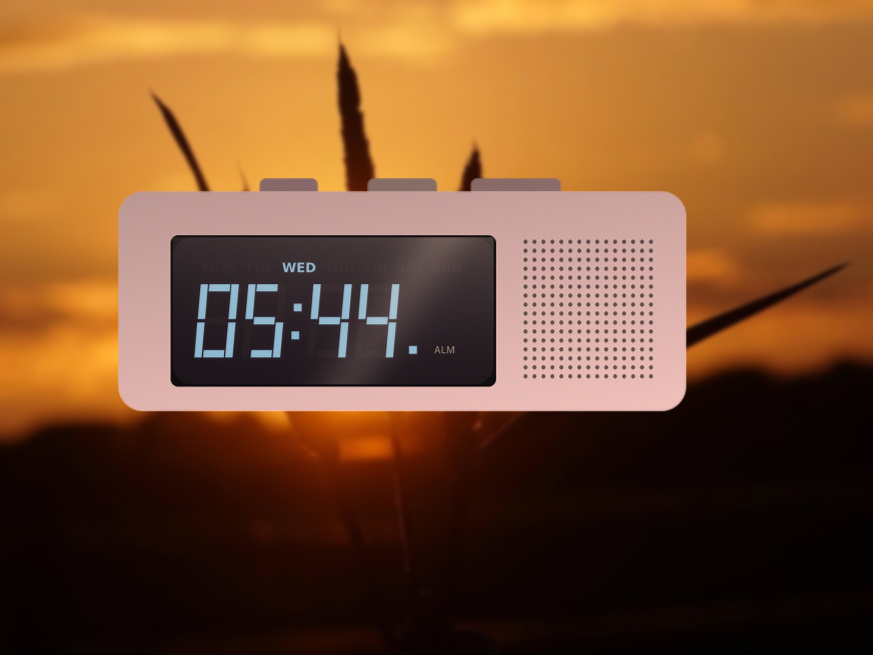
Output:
5 h 44 min
